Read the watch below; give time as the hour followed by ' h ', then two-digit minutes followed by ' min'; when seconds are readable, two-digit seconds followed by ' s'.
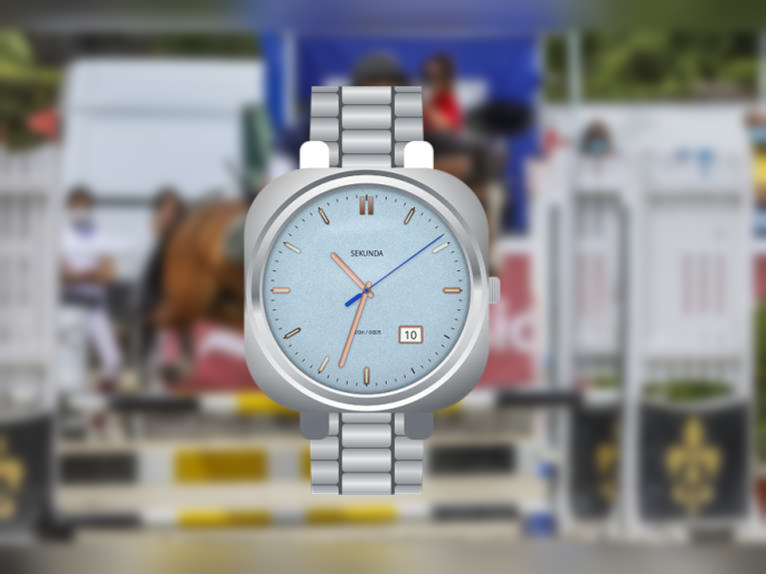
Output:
10 h 33 min 09 s
